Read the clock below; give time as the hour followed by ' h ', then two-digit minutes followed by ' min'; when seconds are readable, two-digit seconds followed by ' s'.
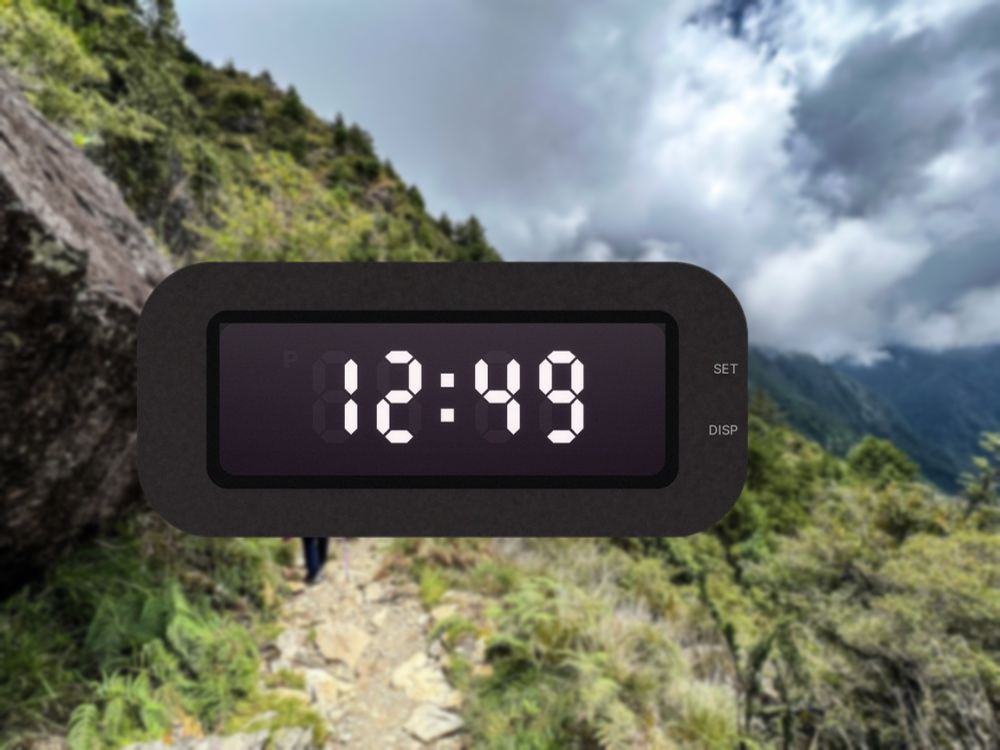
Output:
12 h 49 min
